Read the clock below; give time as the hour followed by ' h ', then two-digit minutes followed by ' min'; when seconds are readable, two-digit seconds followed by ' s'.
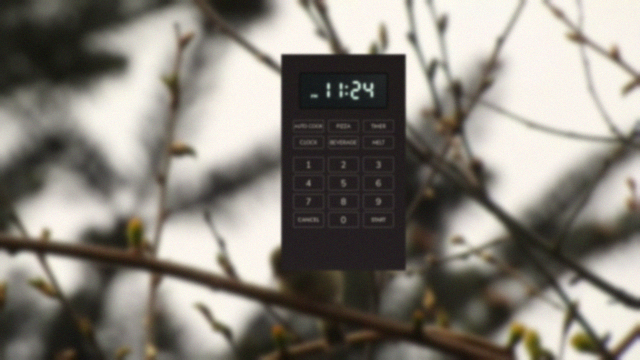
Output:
11 h 24 min
